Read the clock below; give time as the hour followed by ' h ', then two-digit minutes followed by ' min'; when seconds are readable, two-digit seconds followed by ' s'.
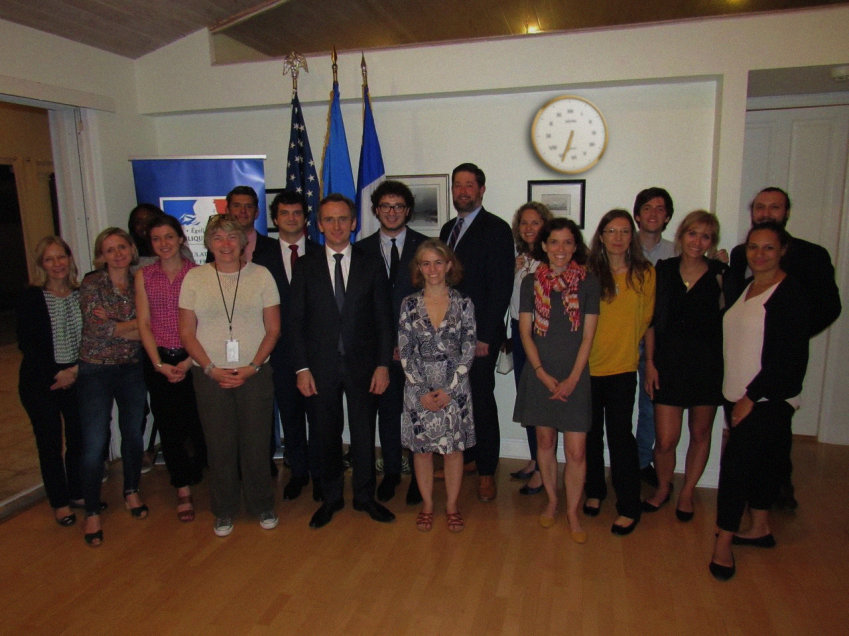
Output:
6 h 34 min
